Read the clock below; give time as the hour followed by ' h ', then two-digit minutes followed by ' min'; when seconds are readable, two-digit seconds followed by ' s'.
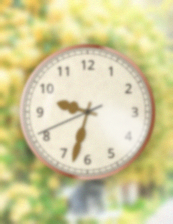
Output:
9 h 32 min 41 s
